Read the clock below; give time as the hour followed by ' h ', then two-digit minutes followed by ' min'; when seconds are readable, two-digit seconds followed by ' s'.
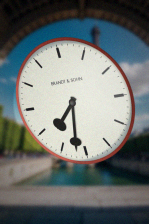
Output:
7 h 32 min
